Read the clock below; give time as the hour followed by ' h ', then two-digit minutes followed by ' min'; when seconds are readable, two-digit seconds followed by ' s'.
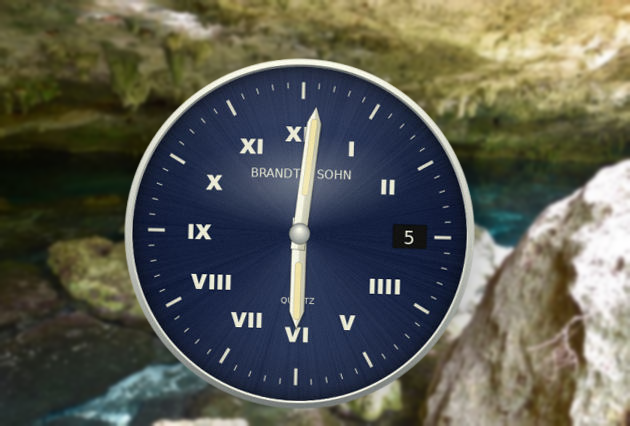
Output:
6 h 01 min
